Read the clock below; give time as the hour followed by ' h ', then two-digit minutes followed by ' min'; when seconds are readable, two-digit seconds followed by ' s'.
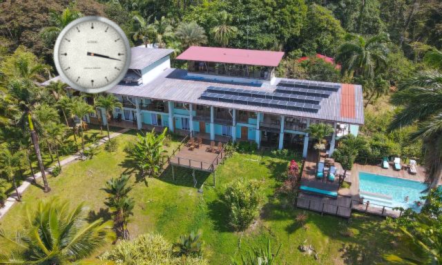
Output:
3 h 17 min
